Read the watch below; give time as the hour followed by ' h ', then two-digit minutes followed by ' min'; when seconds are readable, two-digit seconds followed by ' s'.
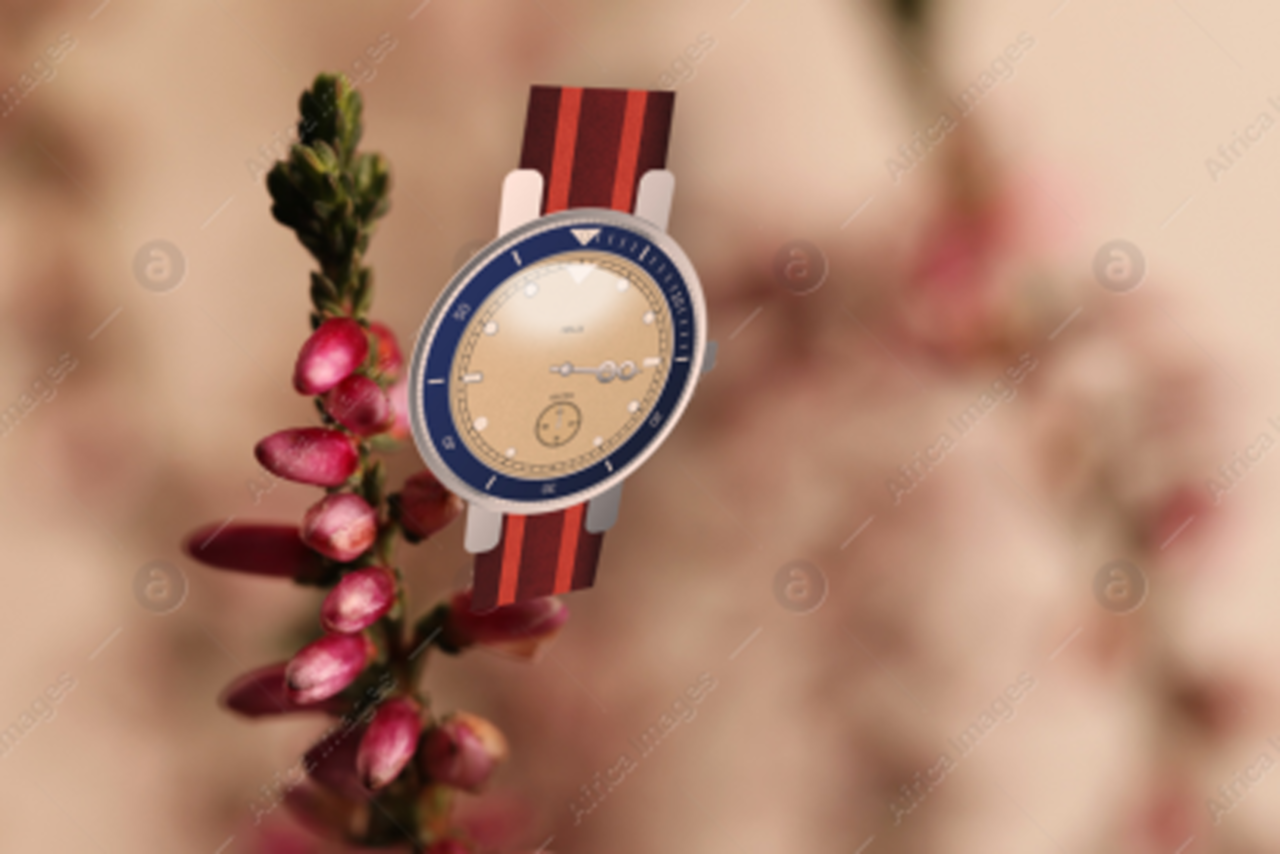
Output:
3 h 16 min
